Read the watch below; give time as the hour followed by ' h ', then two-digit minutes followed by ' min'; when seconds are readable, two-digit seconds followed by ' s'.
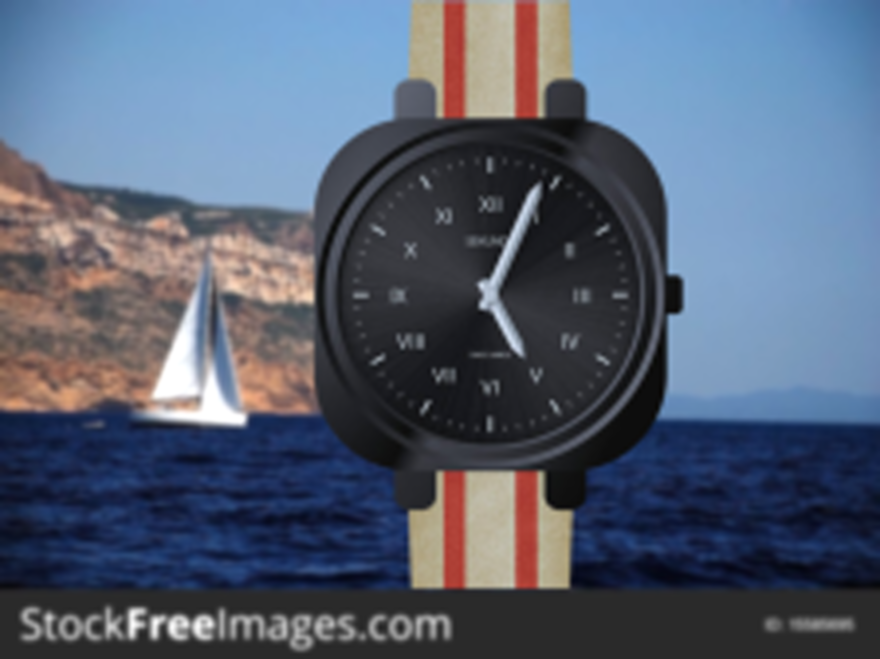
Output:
5 h 04 min
